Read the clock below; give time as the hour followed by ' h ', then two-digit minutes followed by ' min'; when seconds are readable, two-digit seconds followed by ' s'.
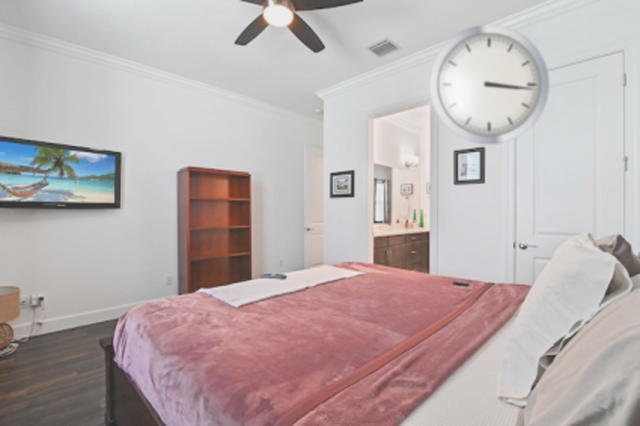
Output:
3 h 16 min
